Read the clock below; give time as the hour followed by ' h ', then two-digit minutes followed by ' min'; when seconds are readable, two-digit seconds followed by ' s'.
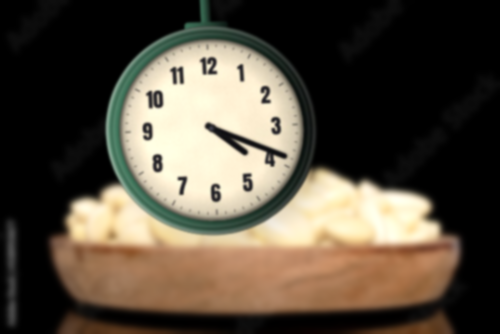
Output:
4 h 19 min
